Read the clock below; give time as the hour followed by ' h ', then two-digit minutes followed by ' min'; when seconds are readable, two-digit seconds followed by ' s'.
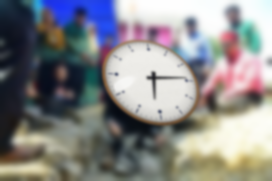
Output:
6 h 14 min
